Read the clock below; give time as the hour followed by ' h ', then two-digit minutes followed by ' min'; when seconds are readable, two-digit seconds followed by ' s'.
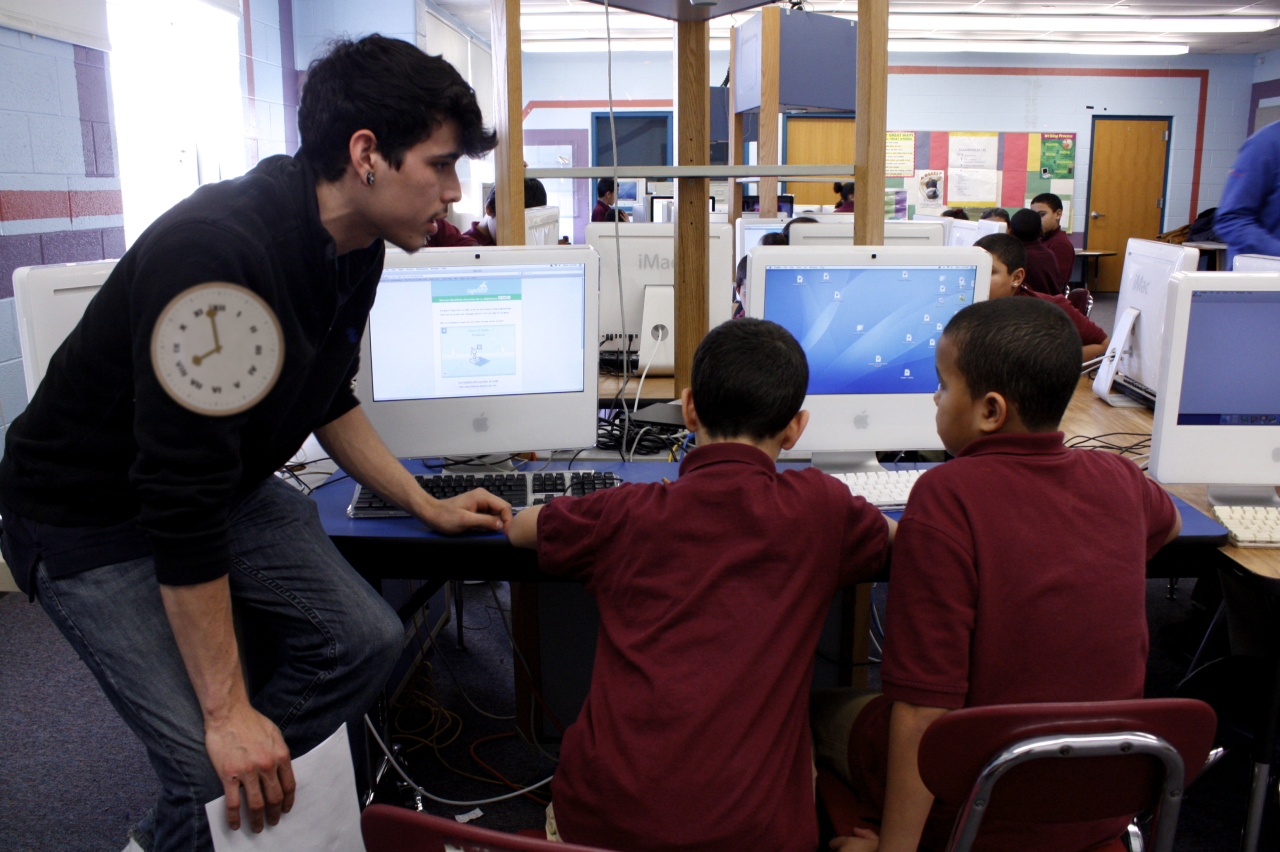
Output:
7 h 58 min
